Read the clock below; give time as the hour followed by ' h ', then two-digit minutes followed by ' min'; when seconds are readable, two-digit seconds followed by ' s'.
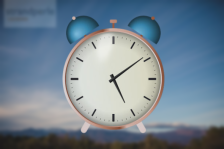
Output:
5 h 09 min
